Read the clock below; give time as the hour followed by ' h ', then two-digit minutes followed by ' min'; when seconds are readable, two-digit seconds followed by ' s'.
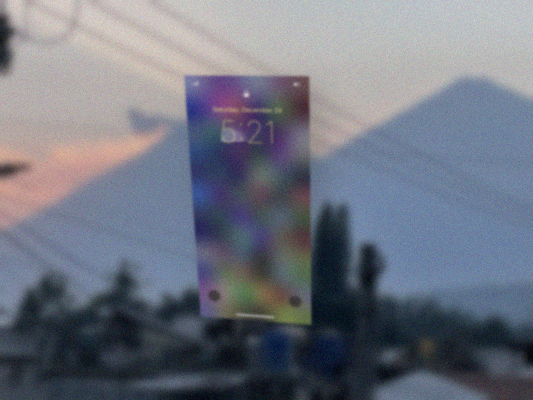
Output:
5 h 21 min
